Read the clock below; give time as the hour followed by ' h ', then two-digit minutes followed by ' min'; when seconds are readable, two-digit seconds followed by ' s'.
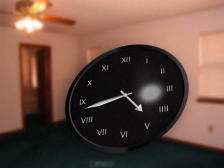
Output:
4 h 43 min
